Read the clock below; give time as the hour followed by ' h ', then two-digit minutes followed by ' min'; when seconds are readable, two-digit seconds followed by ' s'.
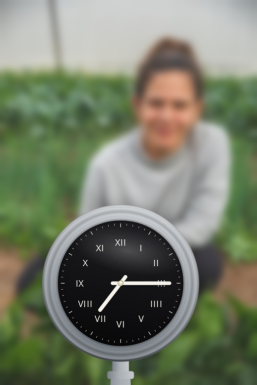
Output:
7 h 15 min
